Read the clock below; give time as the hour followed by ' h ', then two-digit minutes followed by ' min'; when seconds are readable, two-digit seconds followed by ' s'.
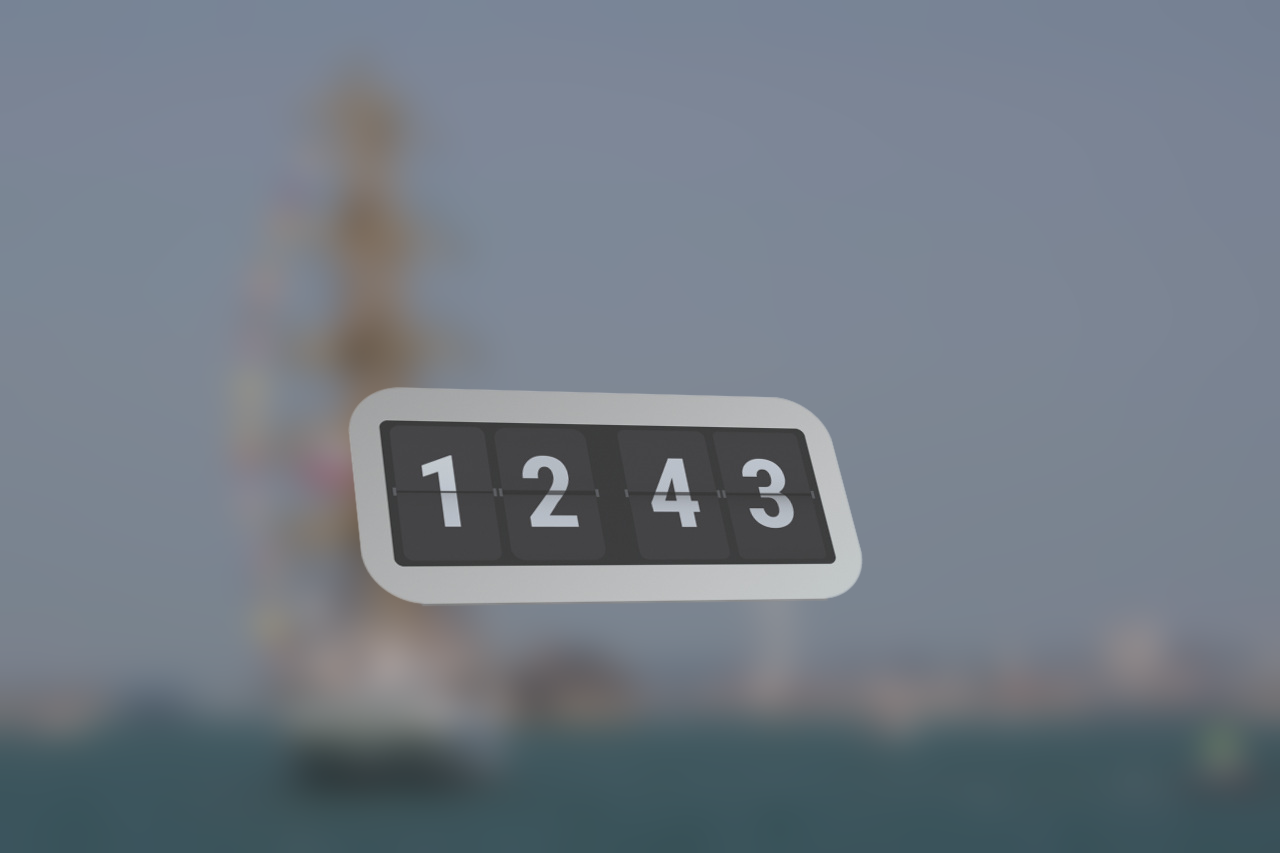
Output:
12 h 43 min
